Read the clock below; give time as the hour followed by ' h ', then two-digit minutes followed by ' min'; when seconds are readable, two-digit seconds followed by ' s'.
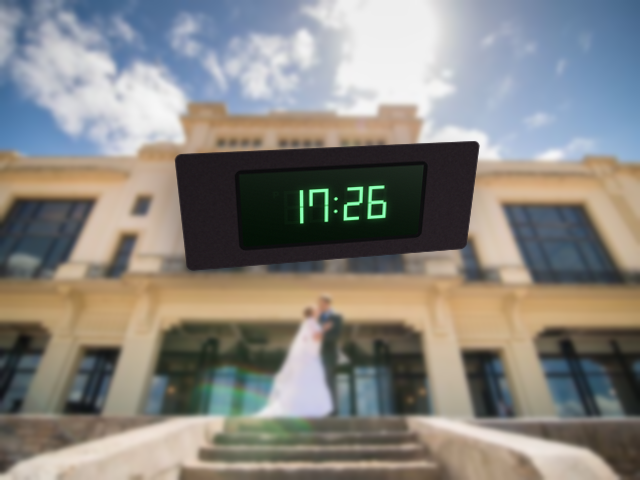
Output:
17 h 26 min
